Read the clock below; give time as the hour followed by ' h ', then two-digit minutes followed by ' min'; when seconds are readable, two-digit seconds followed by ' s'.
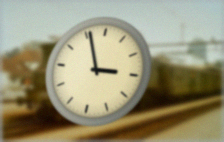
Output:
2 h 56 min
